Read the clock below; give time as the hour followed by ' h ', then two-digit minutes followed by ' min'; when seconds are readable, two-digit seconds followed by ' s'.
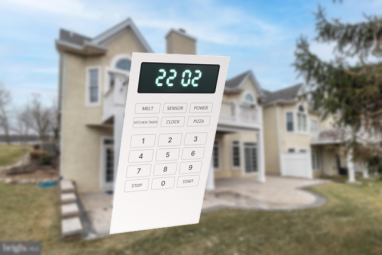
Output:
22 h 02 min
